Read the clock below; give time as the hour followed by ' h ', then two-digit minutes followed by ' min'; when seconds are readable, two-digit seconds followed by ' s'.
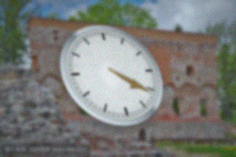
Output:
4 h 21 min
